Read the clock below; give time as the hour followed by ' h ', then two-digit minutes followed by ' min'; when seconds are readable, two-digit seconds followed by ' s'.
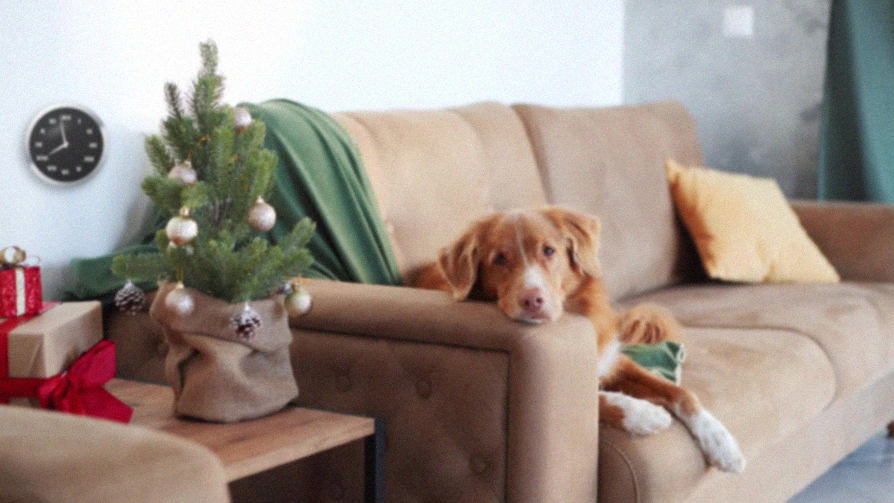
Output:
7 h 58 min
